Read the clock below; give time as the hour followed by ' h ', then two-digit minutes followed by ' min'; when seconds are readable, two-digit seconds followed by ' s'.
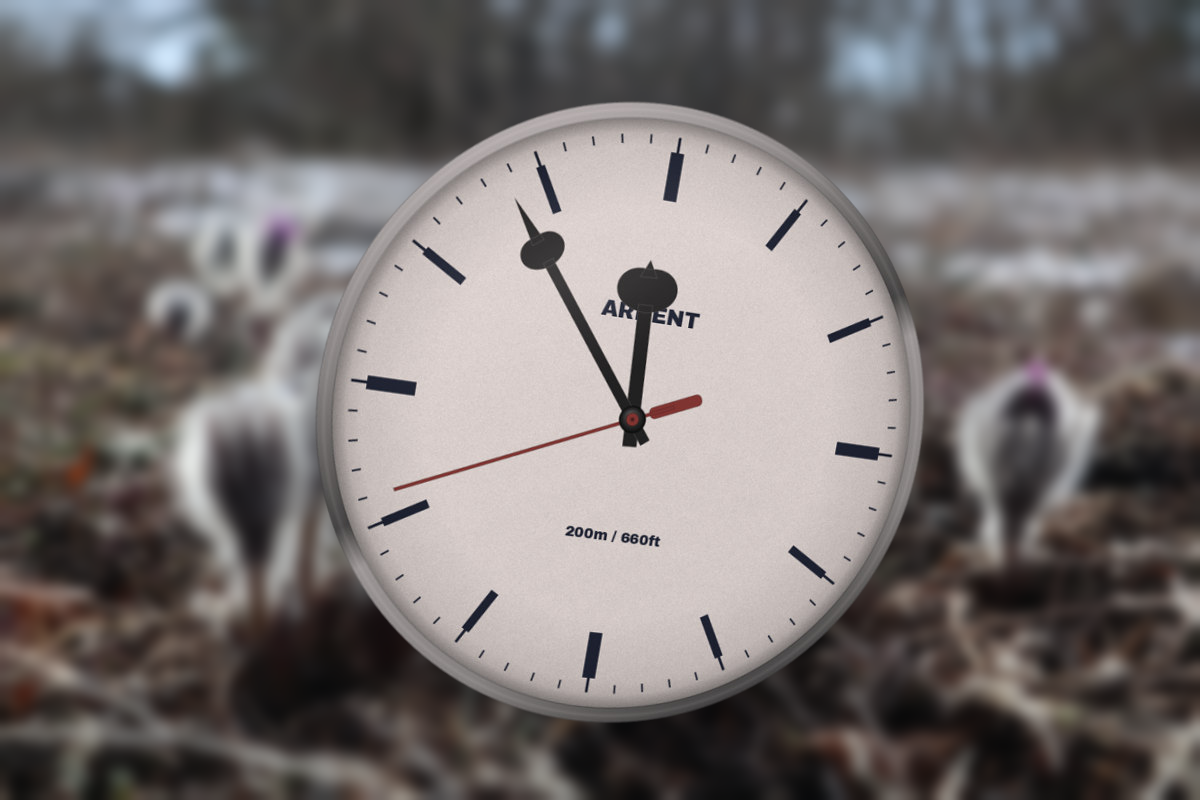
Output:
11 h 53 min 41 s
